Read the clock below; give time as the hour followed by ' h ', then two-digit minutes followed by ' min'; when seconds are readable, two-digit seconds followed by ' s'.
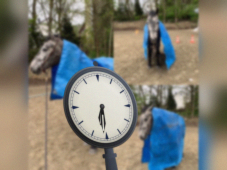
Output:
6 h 31 min
